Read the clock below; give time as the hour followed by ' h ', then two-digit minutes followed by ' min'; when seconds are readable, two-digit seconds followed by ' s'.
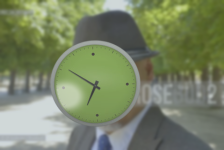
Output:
6 h 51 min
